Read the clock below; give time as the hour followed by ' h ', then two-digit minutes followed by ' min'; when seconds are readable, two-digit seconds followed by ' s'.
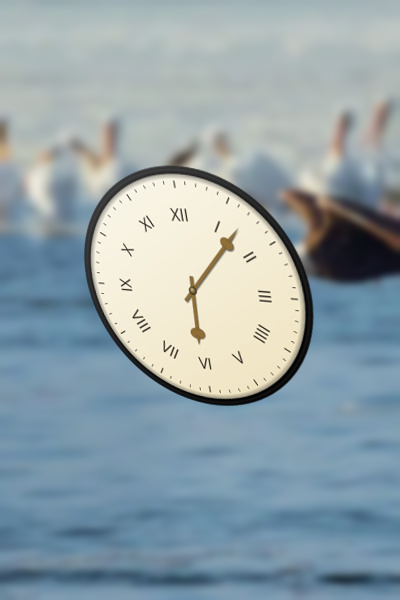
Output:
6 h 07 min
